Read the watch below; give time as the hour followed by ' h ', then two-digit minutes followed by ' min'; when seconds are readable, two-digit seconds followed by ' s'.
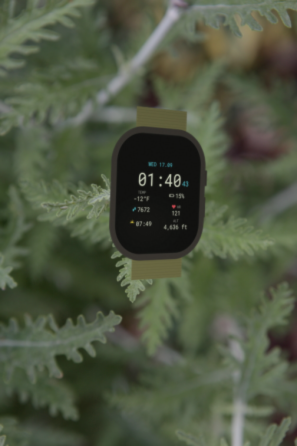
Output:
1 h 40 min
